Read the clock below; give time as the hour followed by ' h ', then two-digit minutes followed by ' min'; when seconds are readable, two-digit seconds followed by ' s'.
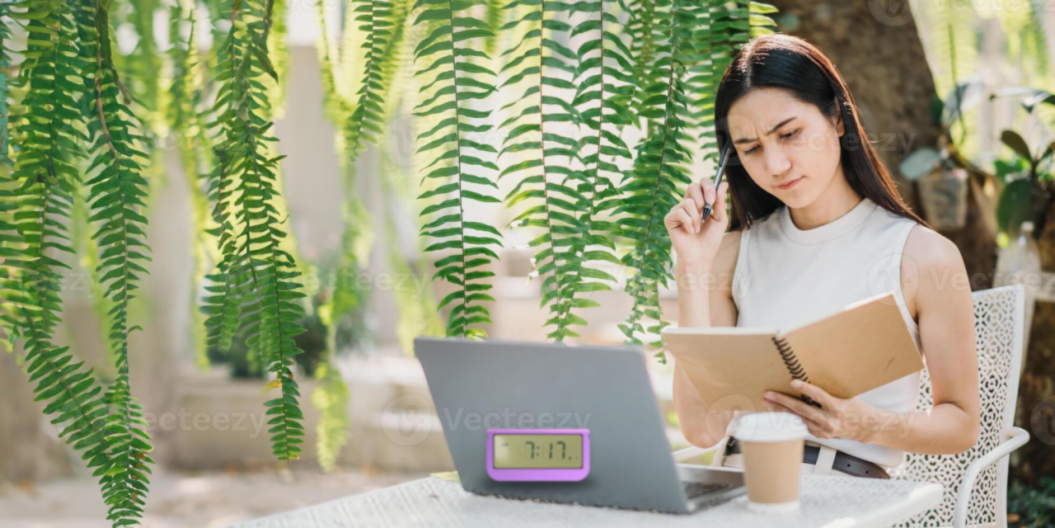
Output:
7 h 17 min
